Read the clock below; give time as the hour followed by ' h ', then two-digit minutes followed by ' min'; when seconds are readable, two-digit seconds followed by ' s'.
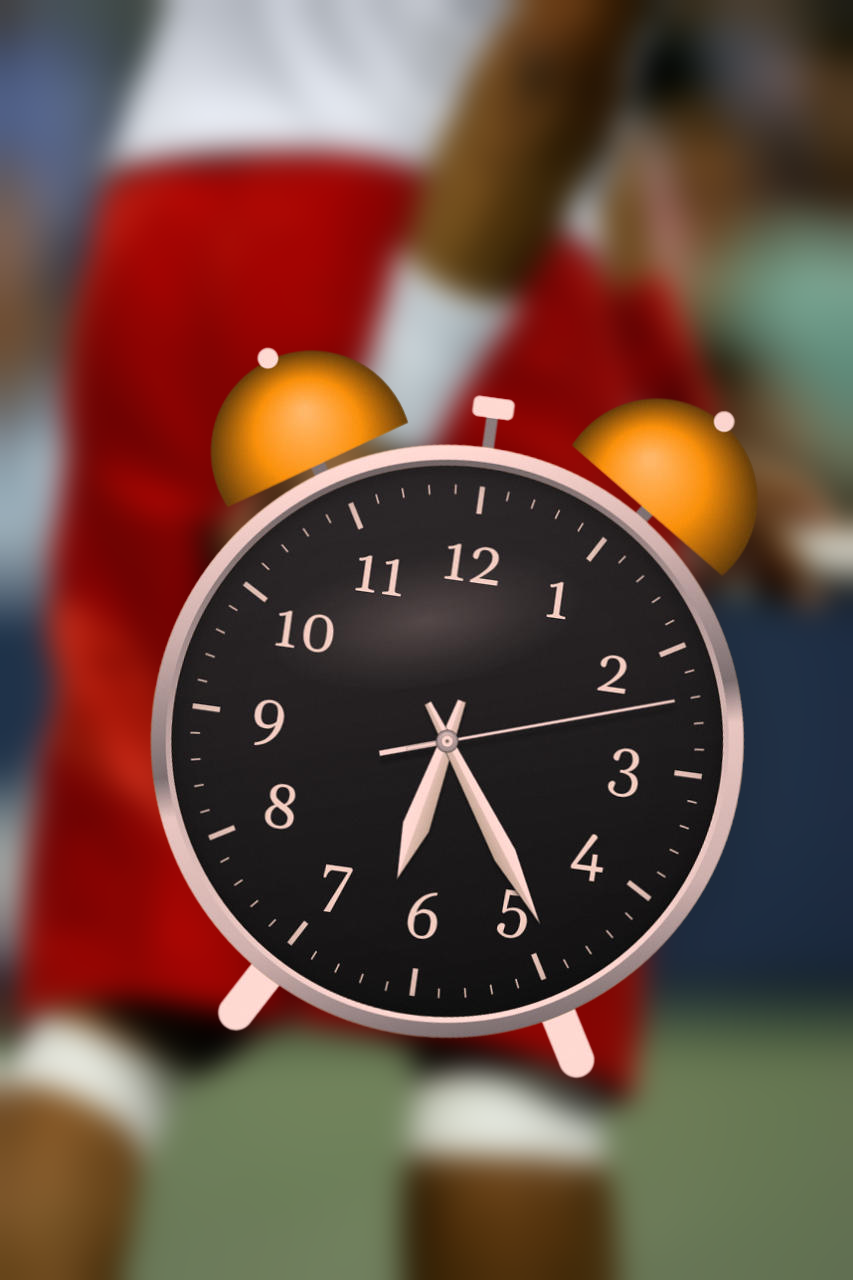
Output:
6 h 24 min 12 s
